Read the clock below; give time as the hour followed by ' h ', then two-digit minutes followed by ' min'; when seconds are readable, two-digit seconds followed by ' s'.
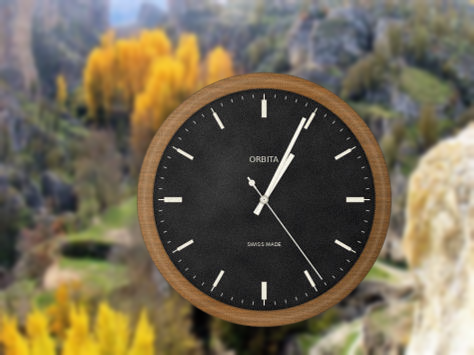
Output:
1 h 04 min 24 s
